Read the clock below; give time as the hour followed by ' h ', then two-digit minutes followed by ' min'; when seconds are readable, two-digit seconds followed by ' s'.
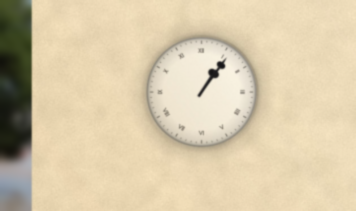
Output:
1 h 06 min
